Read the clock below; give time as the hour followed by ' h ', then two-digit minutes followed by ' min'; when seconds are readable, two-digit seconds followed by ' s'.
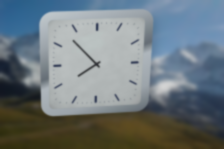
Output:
7 h 53 min
